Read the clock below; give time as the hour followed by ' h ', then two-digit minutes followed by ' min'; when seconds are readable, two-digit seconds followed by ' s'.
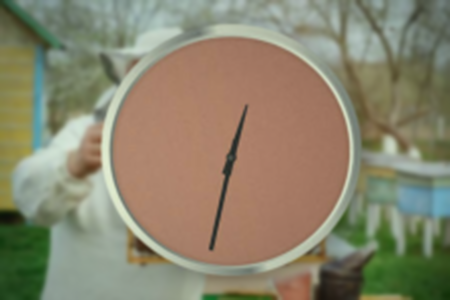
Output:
12 h 32 min
